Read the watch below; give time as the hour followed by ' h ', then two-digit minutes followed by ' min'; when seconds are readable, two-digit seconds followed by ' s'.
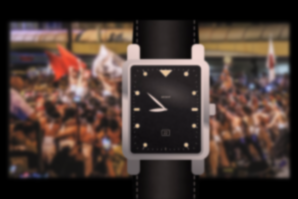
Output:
8 h 52 min
